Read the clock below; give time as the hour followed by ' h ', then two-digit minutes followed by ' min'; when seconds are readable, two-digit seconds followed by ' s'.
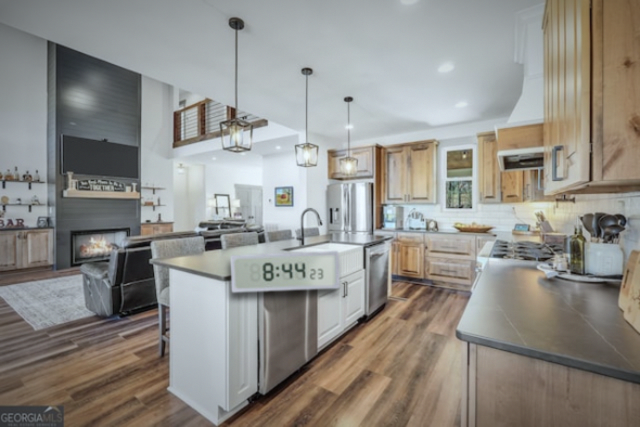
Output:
8 h 44 min 23 s
